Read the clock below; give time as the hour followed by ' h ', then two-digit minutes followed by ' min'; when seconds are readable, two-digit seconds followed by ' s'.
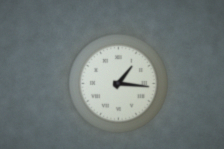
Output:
1 h 16 min
